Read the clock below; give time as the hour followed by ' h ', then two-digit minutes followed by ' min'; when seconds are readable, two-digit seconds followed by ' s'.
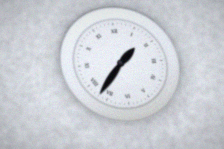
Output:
1 h 37 min
